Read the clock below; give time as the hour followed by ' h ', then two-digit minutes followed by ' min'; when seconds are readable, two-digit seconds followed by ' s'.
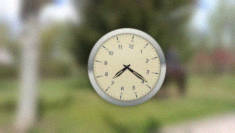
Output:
7 h 19 min
